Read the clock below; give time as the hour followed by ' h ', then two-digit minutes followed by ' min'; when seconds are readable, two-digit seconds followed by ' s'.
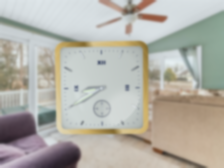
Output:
8 h 40 min
